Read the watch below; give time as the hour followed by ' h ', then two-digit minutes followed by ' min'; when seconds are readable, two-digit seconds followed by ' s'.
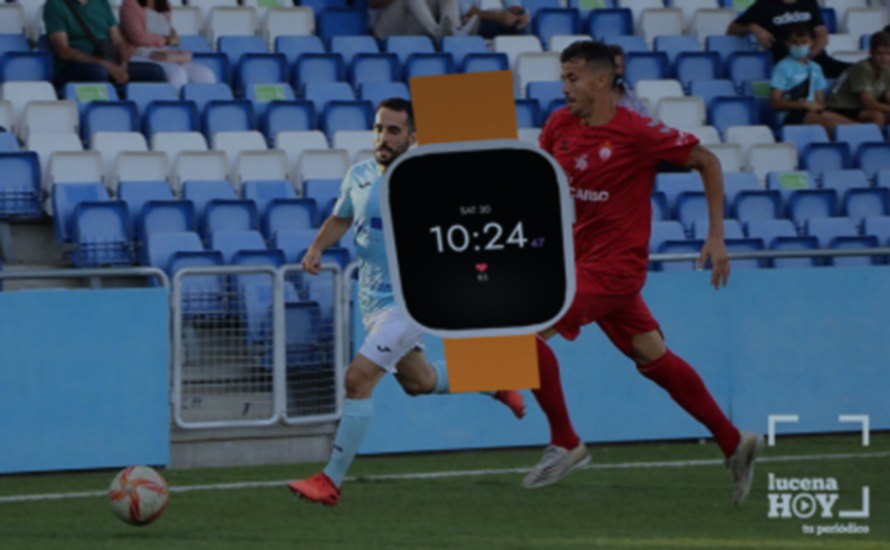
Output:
10 h 24 min
